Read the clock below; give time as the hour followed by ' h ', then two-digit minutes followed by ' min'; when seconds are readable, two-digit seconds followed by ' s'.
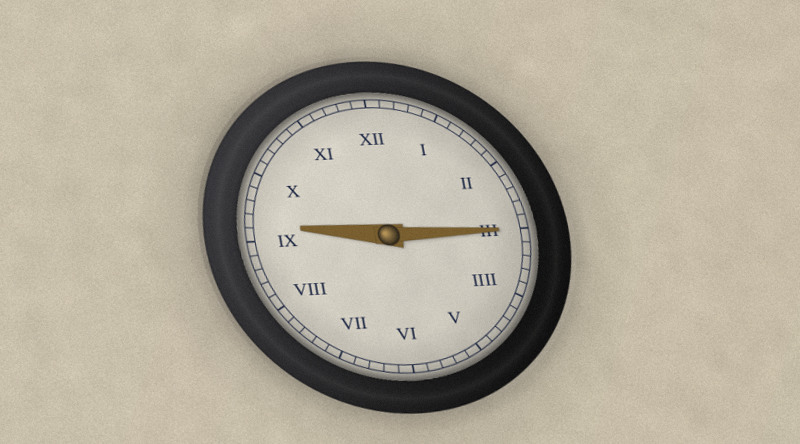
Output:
9 h 15 min
